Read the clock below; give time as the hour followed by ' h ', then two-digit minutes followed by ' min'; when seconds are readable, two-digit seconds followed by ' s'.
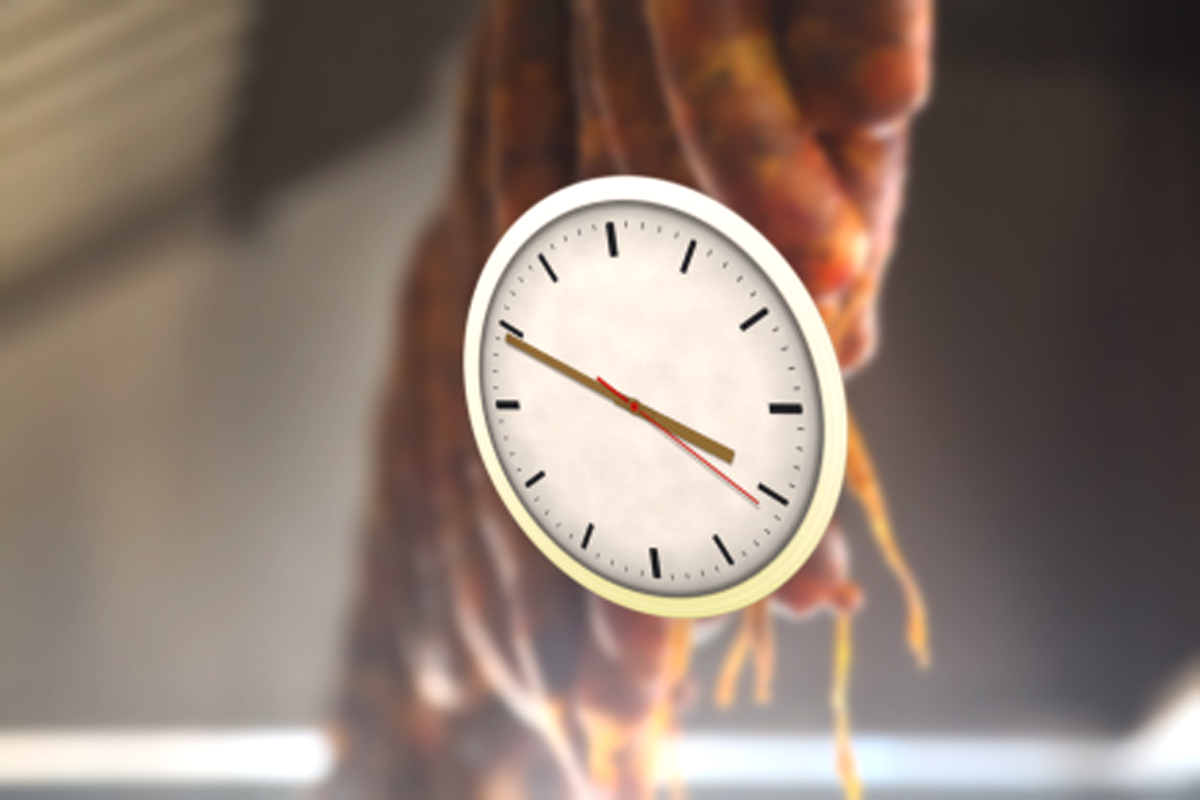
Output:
3 h 49 min 21 s
